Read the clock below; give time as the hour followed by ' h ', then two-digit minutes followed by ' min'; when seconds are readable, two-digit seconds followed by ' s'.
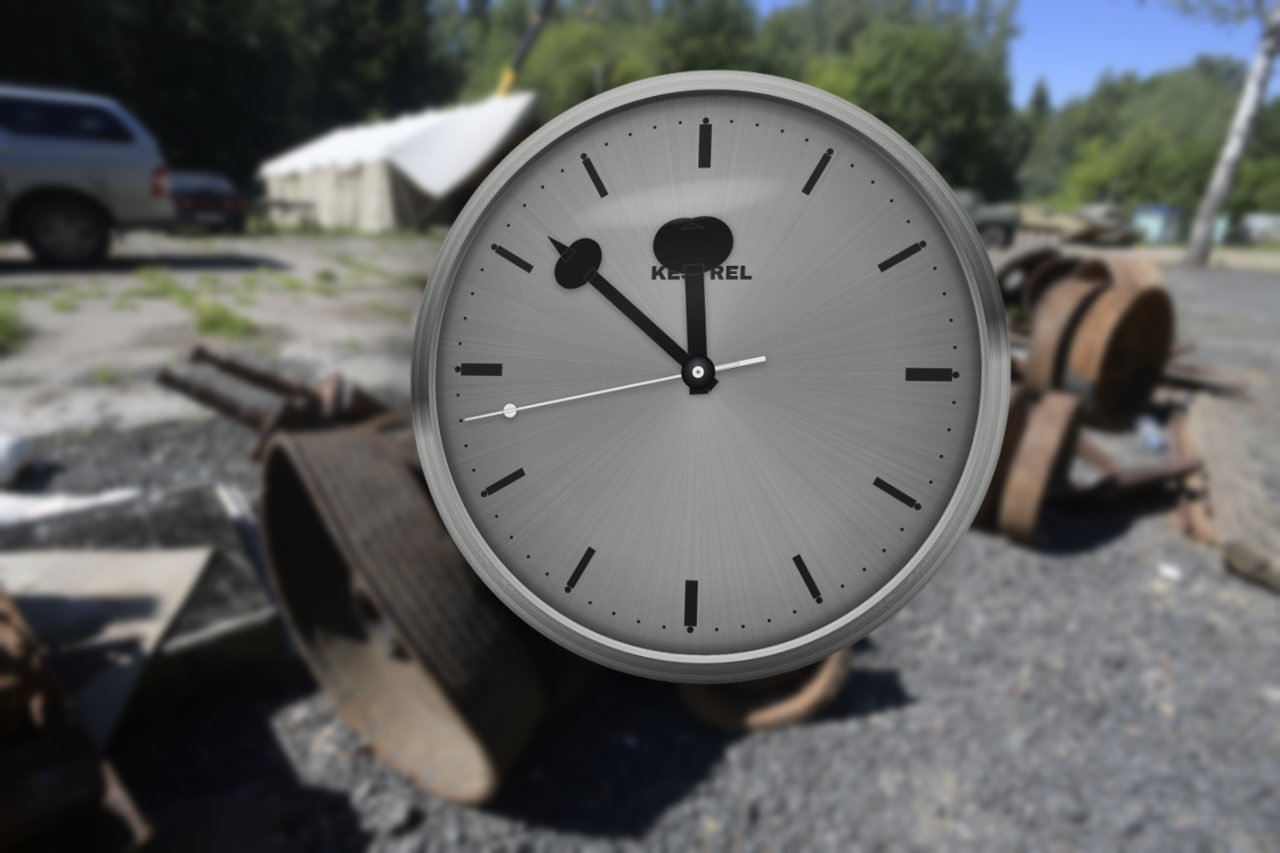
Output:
11 h 51 min 43 s
